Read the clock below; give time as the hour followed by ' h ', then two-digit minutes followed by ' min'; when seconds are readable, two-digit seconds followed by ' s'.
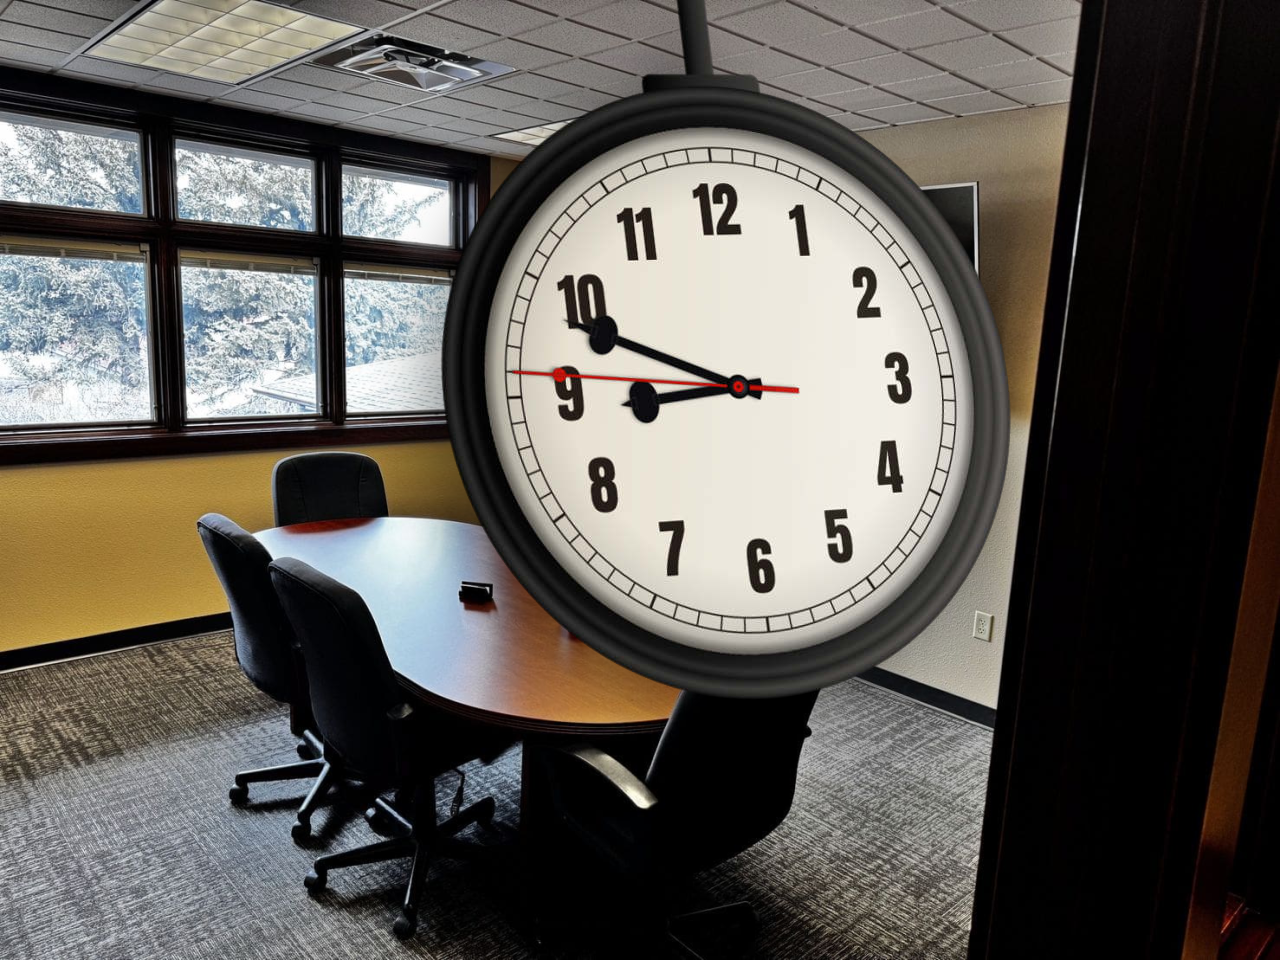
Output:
8 h 48 min 46 s
